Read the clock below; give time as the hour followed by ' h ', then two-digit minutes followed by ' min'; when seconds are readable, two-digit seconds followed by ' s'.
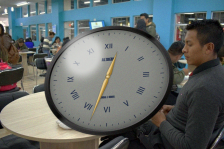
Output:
12 h 33 min
